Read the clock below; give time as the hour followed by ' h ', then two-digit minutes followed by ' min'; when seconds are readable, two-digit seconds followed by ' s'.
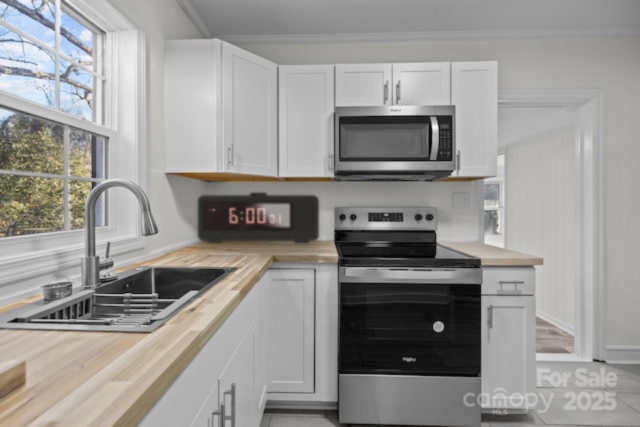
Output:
6 h 00 min
